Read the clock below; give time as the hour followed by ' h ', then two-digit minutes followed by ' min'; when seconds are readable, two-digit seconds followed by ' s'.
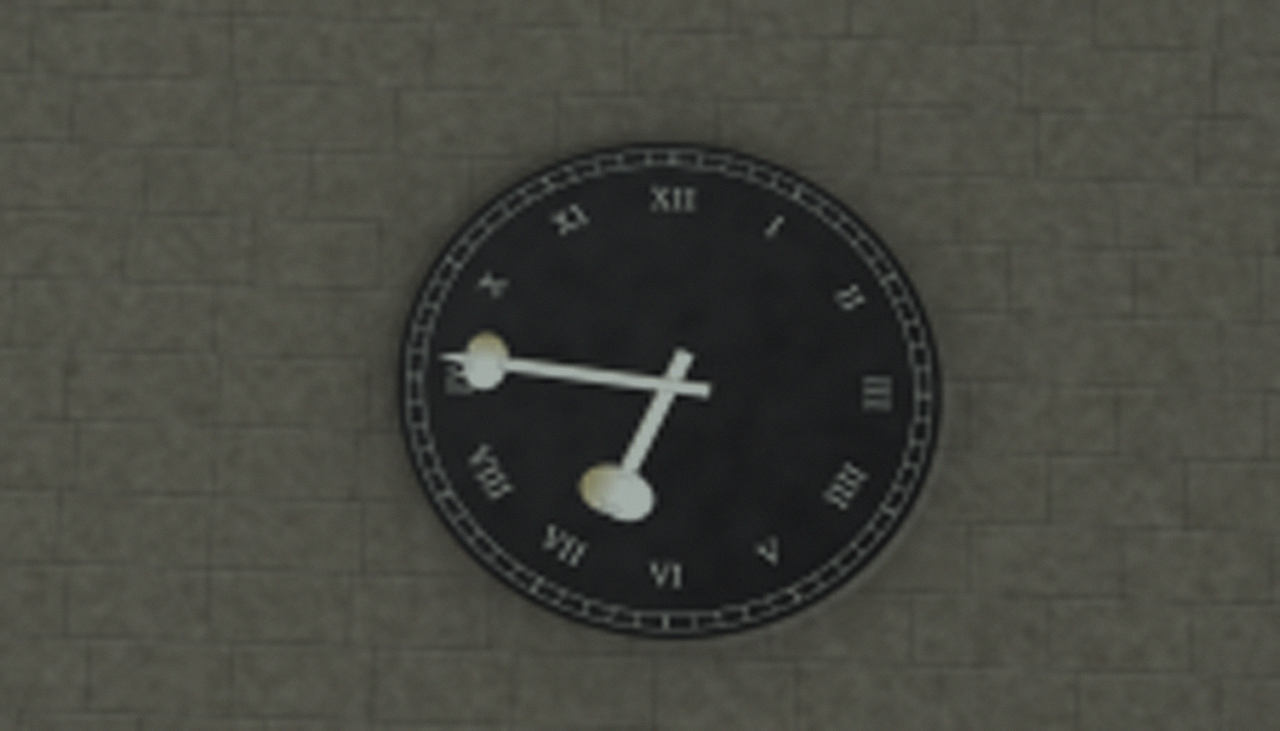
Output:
6 h 46 min
